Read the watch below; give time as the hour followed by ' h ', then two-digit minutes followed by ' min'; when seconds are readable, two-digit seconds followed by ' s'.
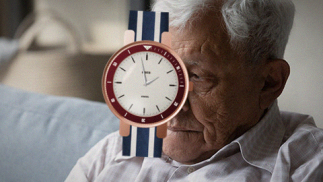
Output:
1 h 58 min
